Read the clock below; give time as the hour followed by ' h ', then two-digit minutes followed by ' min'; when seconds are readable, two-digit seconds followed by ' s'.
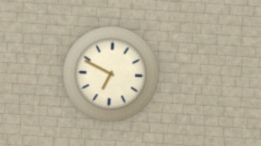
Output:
6 h 49 min
